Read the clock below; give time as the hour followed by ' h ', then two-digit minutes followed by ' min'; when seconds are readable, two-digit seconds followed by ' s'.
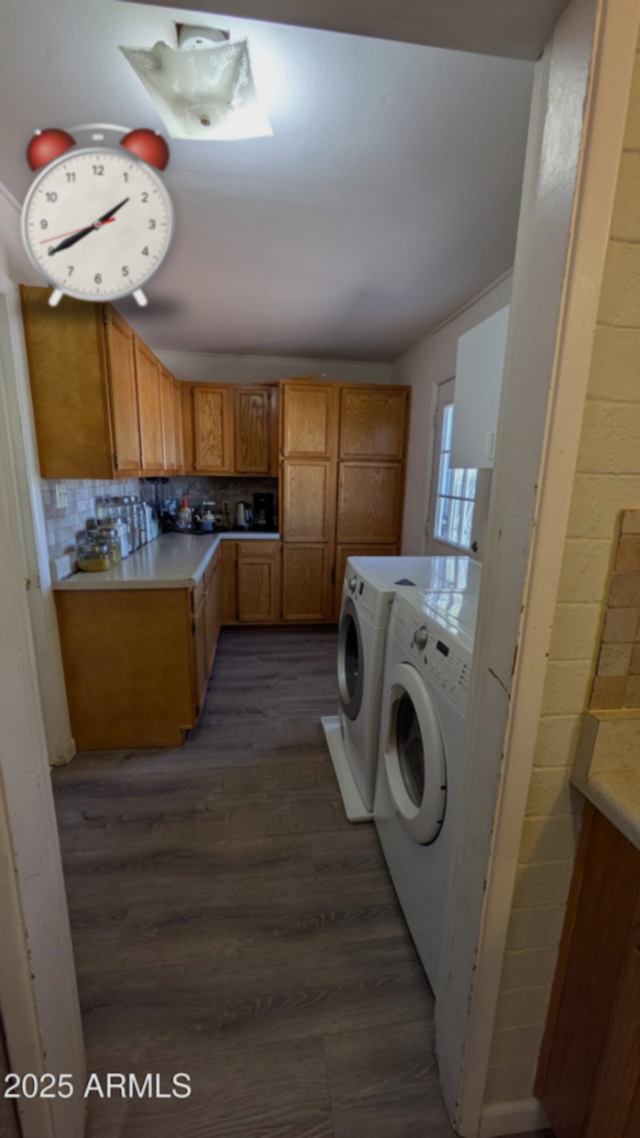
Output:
1 h 39 min 42 s
